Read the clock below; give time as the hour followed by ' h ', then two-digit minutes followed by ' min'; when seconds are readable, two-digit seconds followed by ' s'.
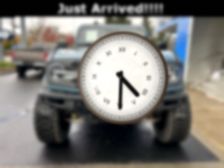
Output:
4 h 30 min
